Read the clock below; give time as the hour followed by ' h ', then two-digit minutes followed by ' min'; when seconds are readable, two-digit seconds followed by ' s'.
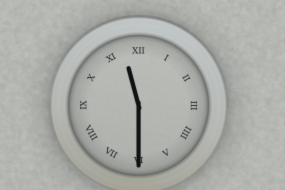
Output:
11 h 30 min
